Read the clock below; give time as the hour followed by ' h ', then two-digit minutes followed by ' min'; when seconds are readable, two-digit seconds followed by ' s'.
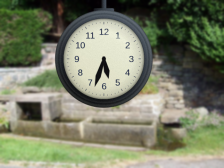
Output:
5 h 33 min
